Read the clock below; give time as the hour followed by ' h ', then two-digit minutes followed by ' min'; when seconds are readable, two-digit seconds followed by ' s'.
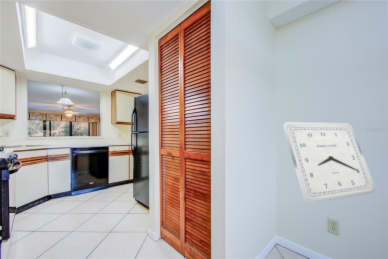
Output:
8 h 20 min
